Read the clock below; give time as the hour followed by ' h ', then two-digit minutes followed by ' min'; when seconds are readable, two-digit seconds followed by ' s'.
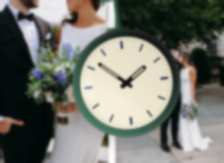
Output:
1 h 52 min
